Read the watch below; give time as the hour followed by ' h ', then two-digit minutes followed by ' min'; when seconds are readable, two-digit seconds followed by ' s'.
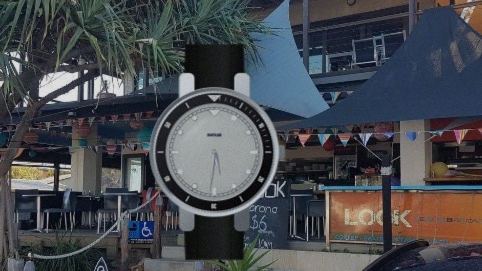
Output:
5 h 31 min
